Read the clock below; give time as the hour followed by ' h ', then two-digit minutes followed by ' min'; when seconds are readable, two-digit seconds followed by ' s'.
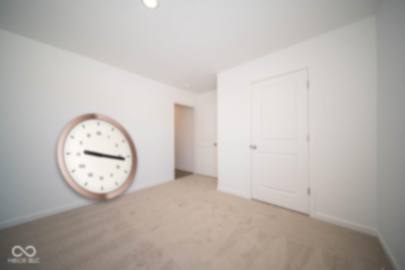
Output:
9 h 16 min
